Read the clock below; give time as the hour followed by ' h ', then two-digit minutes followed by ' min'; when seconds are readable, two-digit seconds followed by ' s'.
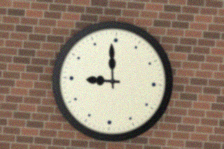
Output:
8 h 59 min
